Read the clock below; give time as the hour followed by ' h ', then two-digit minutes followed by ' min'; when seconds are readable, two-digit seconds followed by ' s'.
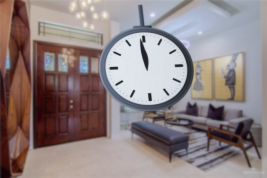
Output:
11 h 59 min
